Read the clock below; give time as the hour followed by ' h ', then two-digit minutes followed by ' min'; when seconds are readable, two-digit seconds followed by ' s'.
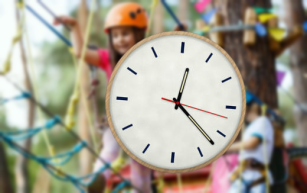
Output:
12 h 22 min 17 s
